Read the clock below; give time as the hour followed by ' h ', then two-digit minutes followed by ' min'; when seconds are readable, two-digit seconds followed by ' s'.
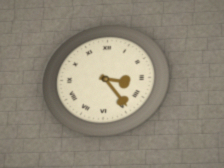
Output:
3 h 24 min
